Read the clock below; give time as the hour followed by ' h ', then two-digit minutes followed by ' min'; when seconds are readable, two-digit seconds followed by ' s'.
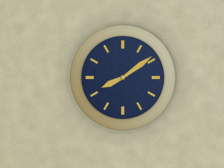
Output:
8 h 09 min
